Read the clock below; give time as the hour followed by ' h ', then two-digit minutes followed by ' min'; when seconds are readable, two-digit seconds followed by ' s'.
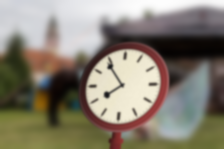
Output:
7 h 54 min
